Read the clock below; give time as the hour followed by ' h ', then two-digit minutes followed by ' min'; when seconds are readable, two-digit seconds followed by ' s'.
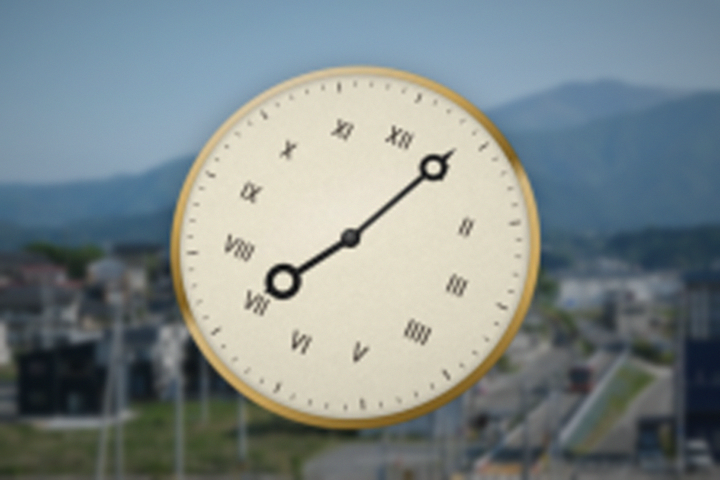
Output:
7 h 04 min
